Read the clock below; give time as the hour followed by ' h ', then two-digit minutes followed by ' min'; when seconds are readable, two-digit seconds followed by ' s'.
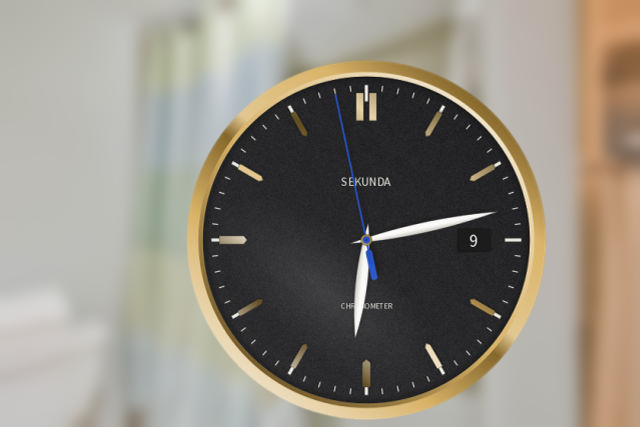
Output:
6 h 12 min 58 s
